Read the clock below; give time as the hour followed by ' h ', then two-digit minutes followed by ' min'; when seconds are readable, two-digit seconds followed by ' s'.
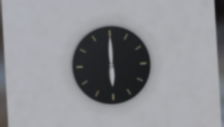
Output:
6 h 00 min
